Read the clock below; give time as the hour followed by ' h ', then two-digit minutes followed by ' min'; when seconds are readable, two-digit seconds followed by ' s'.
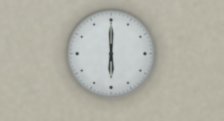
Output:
6 h 00 min
